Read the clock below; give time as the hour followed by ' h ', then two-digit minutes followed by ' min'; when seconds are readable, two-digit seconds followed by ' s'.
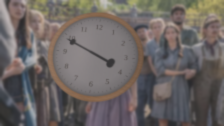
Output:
3 h 49 min
